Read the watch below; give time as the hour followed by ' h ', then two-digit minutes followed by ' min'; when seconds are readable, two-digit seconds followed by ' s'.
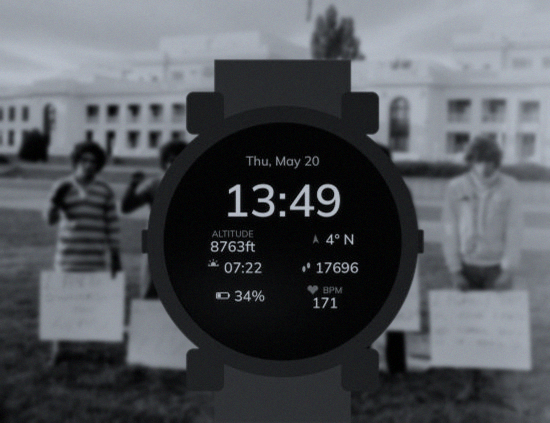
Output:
13 h 49 min
